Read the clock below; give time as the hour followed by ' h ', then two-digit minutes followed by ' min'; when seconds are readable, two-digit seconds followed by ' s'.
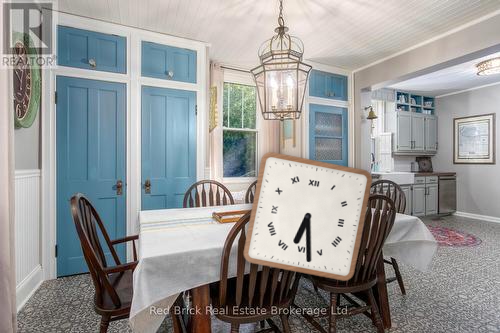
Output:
6 h 28 min
